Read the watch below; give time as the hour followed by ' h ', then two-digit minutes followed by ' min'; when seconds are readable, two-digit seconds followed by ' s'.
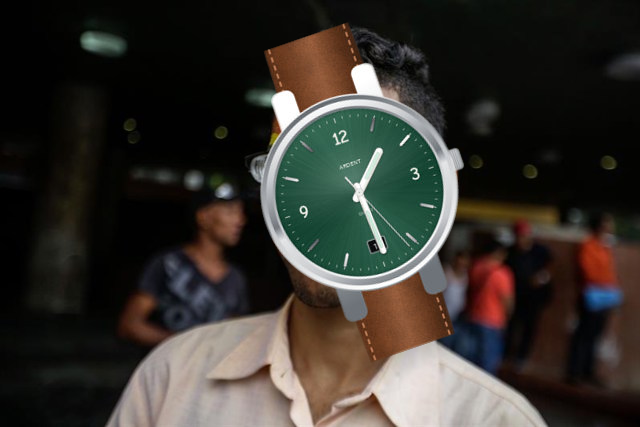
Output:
1 h 29 min 26 s
